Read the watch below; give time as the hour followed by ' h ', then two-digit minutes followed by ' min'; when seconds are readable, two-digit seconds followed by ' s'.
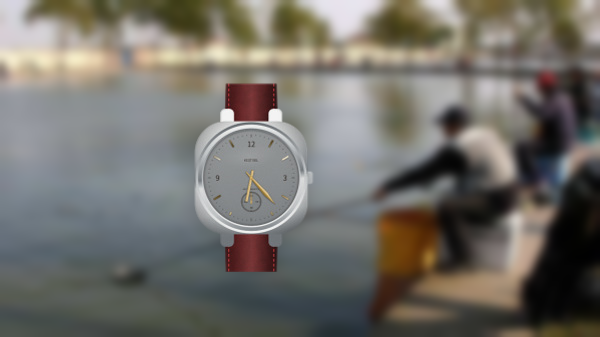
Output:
6 h 23 min
